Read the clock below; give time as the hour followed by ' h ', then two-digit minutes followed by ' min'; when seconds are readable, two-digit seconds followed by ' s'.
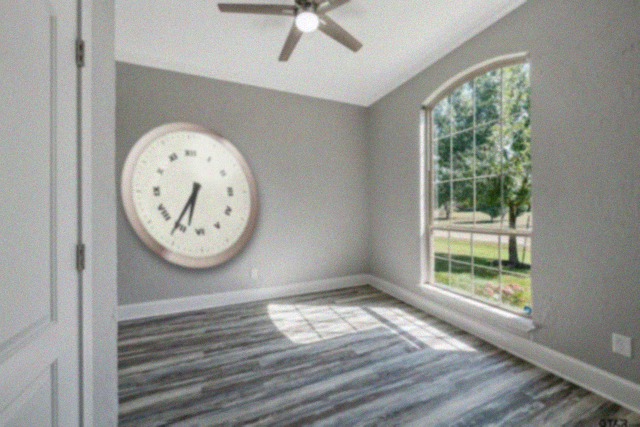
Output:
6 h 36 min
